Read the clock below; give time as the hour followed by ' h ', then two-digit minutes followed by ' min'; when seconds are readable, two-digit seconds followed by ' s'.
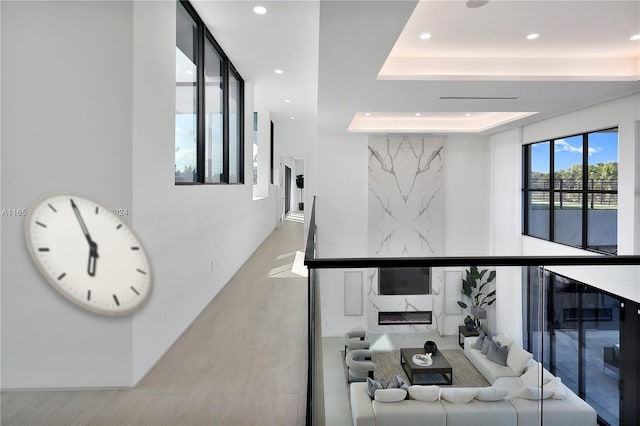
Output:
7 h 00 min
